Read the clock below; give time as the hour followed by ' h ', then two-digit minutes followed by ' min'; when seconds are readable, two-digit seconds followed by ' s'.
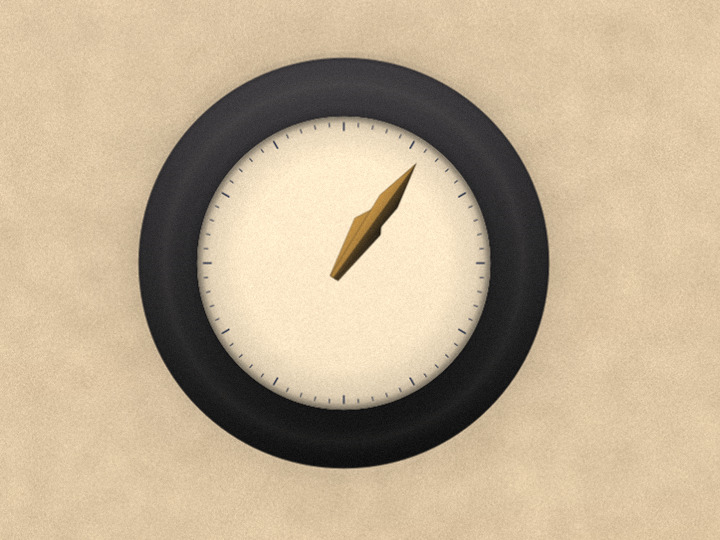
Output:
1 h 06 min
